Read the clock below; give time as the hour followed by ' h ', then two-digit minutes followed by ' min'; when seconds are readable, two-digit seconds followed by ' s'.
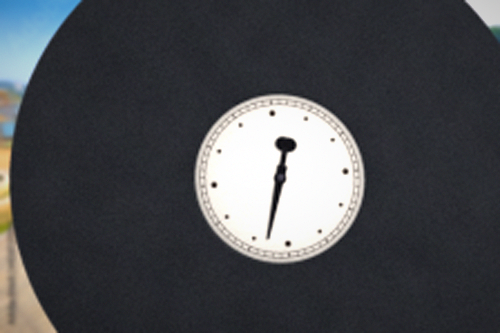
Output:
12 h 33 min
